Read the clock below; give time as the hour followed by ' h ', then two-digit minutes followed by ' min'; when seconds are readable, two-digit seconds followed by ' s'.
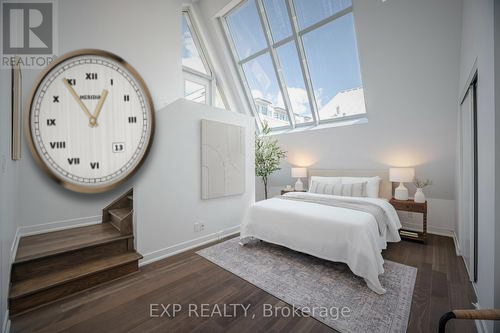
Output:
12 h 54 min
